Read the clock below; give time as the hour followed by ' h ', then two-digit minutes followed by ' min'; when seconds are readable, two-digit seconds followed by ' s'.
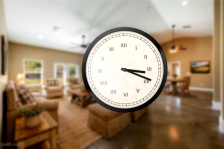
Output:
3 h 19 min
